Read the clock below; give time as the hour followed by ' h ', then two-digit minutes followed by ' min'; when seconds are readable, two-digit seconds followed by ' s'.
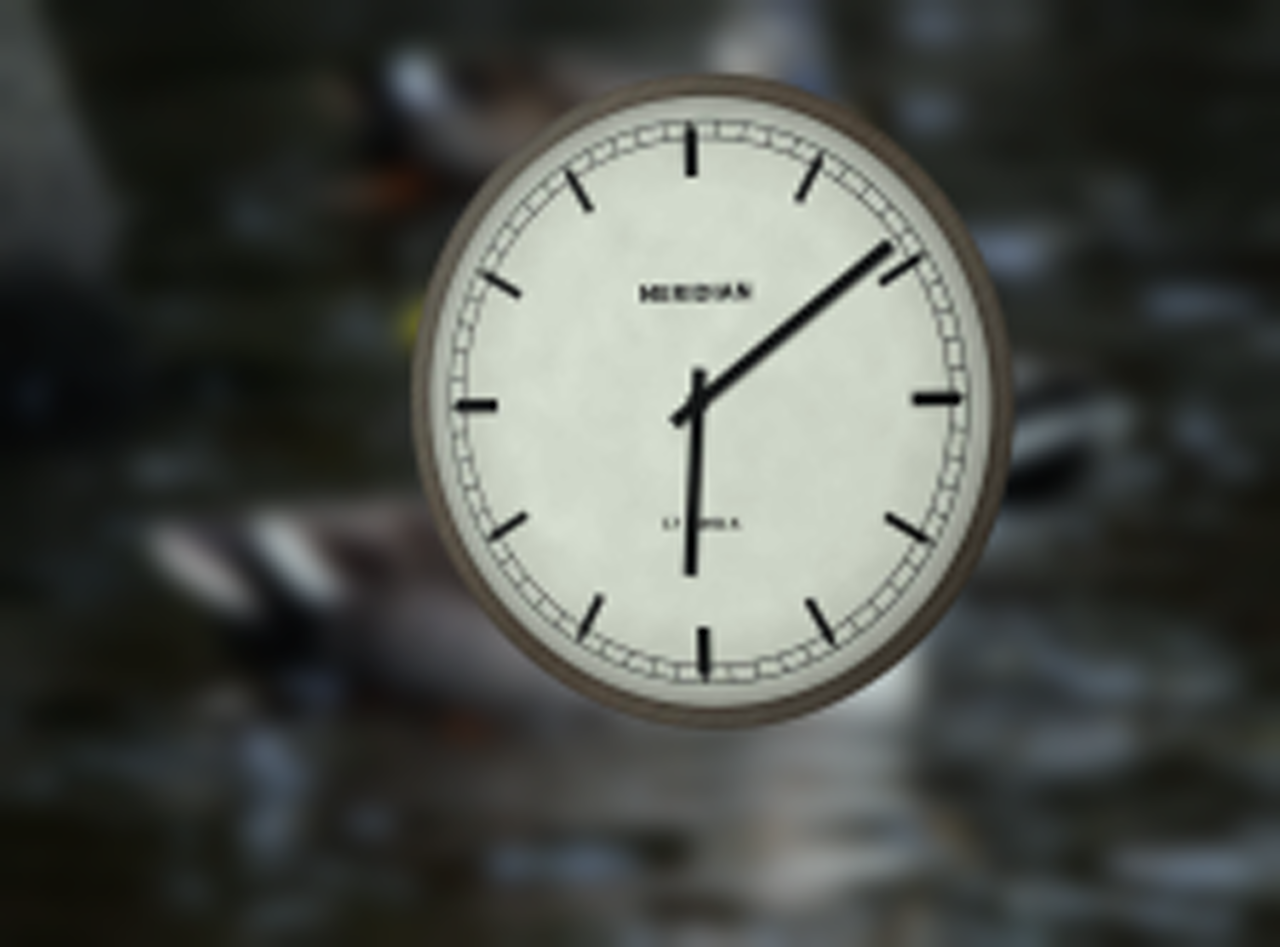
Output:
6 h 09 min
